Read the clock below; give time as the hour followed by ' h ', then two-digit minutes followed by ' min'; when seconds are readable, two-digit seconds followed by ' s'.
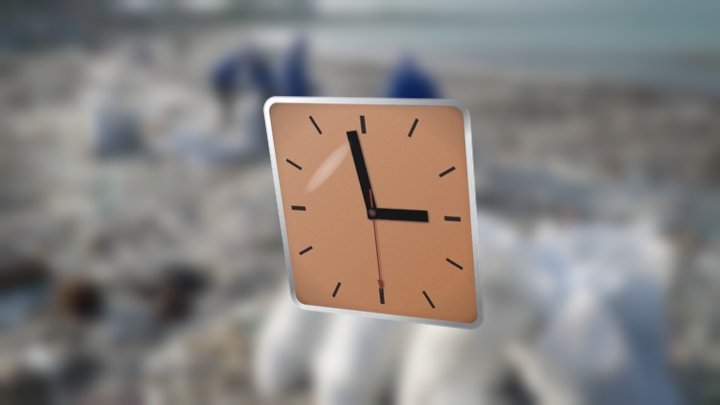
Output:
2 h 58 min 30 s
